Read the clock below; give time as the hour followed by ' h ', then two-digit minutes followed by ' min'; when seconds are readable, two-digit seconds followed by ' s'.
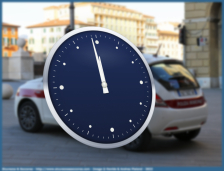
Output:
11 h 59 min
